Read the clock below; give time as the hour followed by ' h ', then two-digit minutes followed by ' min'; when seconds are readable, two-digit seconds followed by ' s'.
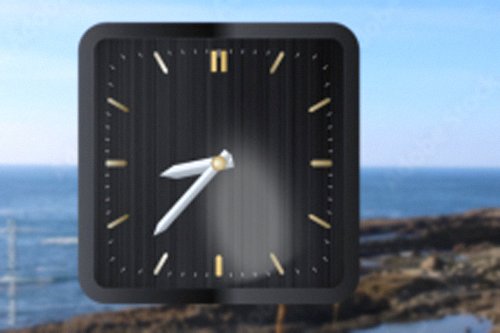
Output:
8 h 37 min
